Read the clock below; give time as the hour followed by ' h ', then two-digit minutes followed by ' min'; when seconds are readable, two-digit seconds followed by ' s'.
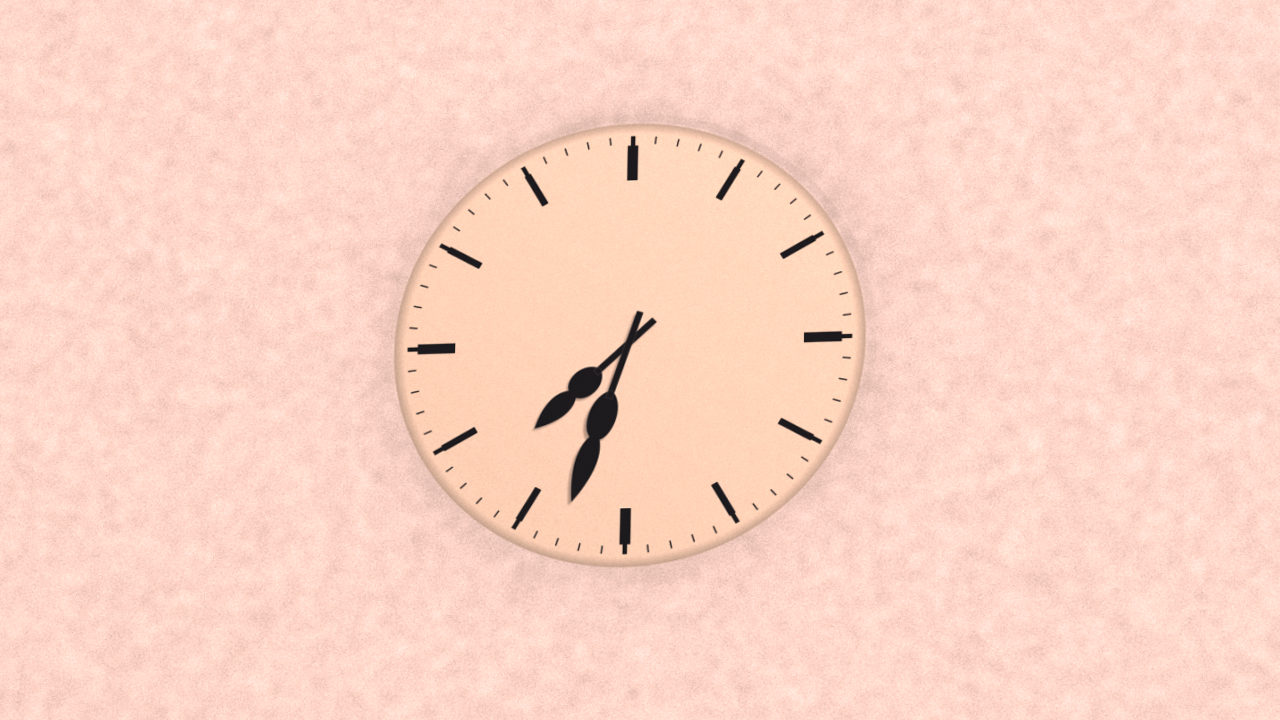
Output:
7 h 33 min
